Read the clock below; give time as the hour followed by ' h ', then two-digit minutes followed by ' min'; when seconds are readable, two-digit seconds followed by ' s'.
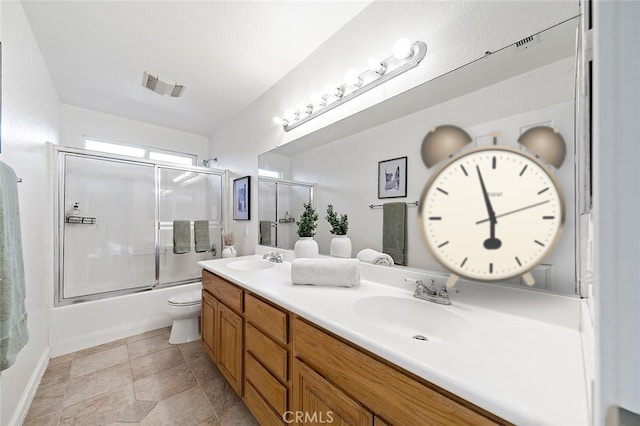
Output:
5 h 57 min 12 s
